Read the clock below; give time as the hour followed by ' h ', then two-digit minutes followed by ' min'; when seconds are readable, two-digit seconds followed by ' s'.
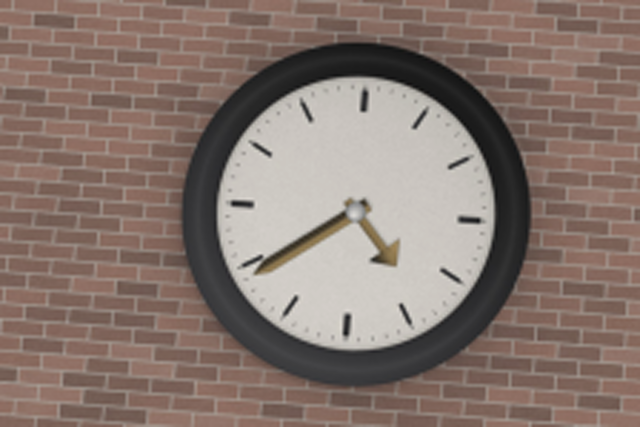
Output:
4 h 39 min
